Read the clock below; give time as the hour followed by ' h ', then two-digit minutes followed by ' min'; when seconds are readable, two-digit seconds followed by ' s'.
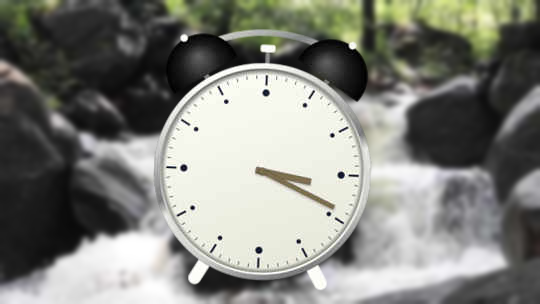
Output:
3 h 19 min
